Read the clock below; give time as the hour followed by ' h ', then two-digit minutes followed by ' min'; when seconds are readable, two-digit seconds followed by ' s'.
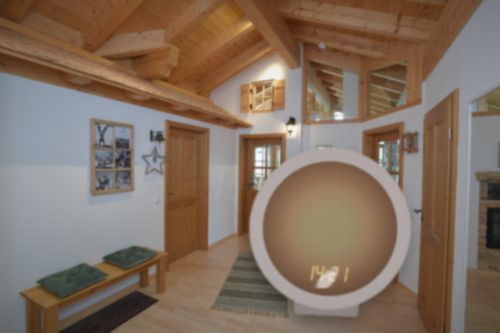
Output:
14 h 21 min
